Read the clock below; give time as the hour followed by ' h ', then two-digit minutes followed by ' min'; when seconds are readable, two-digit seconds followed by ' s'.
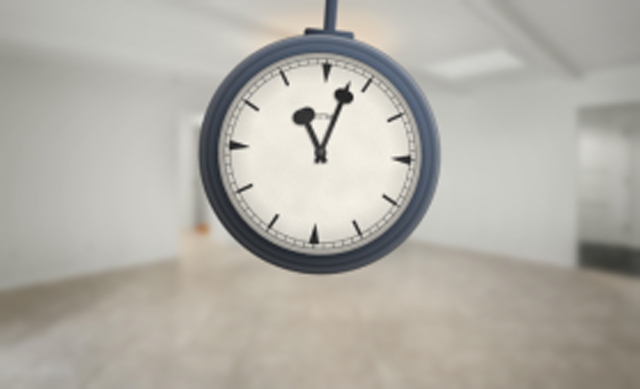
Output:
11 h 03 min
